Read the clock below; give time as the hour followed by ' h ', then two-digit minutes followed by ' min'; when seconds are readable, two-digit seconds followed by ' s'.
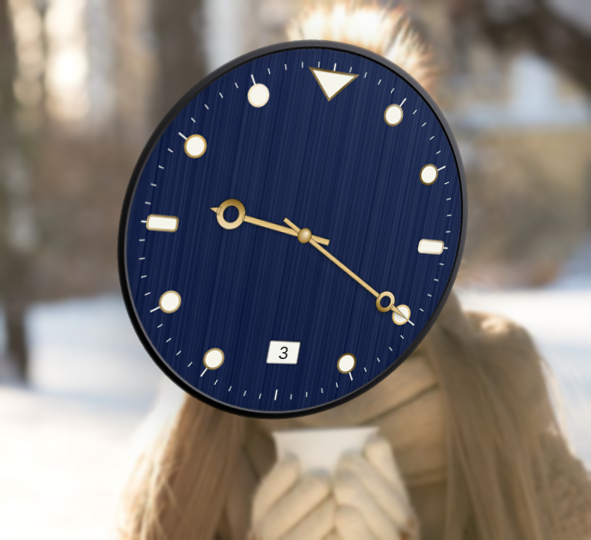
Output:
9 h 20 min
